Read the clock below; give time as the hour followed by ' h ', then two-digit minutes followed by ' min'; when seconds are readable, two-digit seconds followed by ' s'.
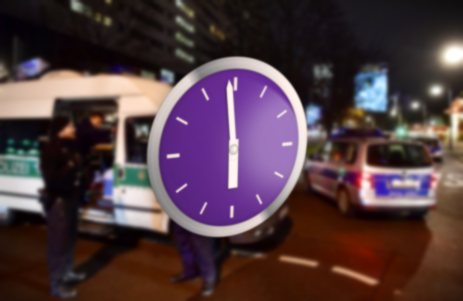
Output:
5 h 59 min
